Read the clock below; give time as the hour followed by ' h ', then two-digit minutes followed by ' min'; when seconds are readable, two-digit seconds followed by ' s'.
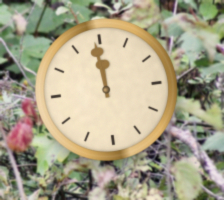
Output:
11 h 59 min
